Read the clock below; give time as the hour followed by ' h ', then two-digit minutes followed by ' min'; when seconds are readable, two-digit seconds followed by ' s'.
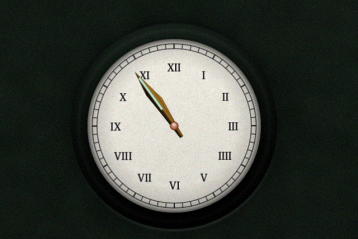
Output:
10 h 54 min
